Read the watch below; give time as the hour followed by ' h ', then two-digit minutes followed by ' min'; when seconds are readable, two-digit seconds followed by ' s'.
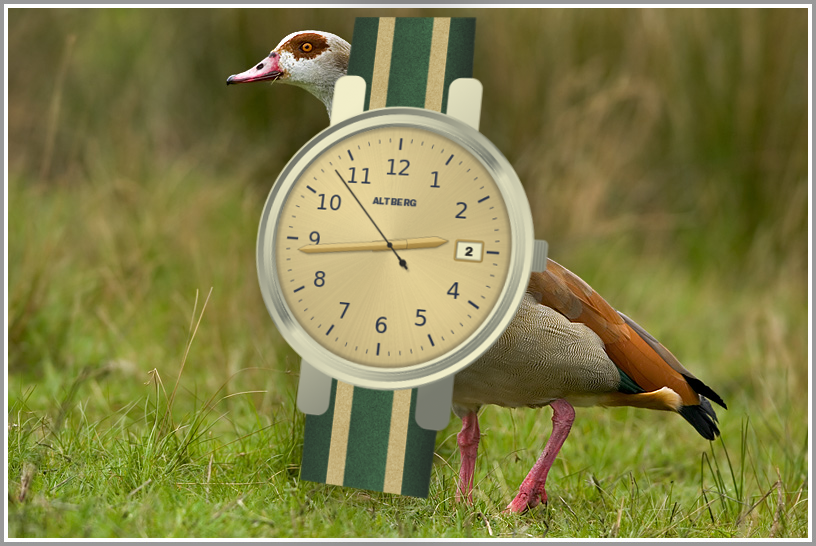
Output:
2 h 43 min 53 s
